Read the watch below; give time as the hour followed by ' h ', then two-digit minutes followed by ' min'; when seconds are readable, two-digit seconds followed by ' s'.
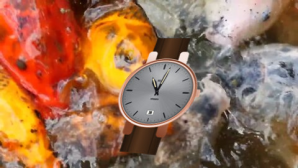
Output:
11 h 02 min
